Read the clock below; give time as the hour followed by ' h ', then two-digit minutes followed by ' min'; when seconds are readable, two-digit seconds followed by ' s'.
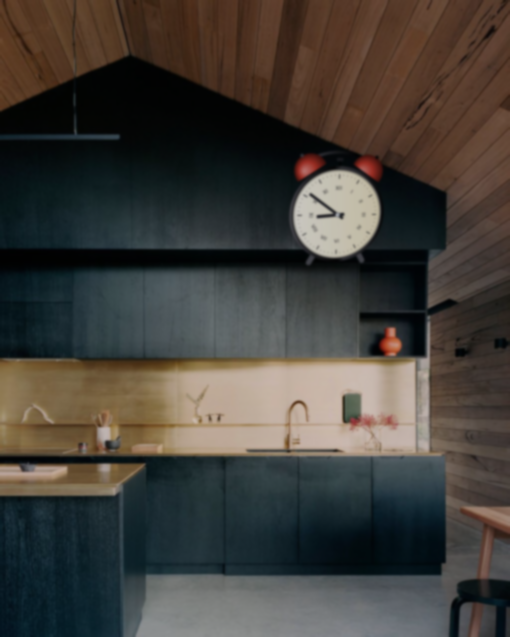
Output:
8 h 51 min
